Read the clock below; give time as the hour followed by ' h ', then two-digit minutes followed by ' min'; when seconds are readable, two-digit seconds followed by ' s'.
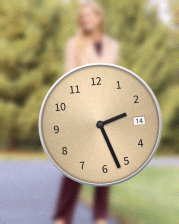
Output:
2 h 27 min
